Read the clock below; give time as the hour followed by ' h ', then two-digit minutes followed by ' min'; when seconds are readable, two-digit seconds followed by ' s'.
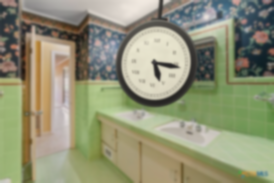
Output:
5 h 16 min
